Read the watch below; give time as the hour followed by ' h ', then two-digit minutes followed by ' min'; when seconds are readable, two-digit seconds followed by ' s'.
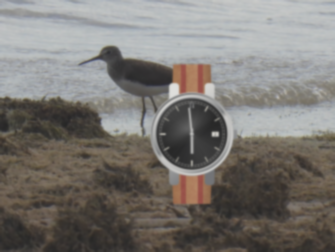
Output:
5 h 59 min
